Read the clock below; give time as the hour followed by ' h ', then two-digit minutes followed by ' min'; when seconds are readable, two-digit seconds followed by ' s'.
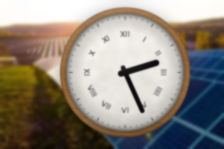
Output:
2 h 26 min
